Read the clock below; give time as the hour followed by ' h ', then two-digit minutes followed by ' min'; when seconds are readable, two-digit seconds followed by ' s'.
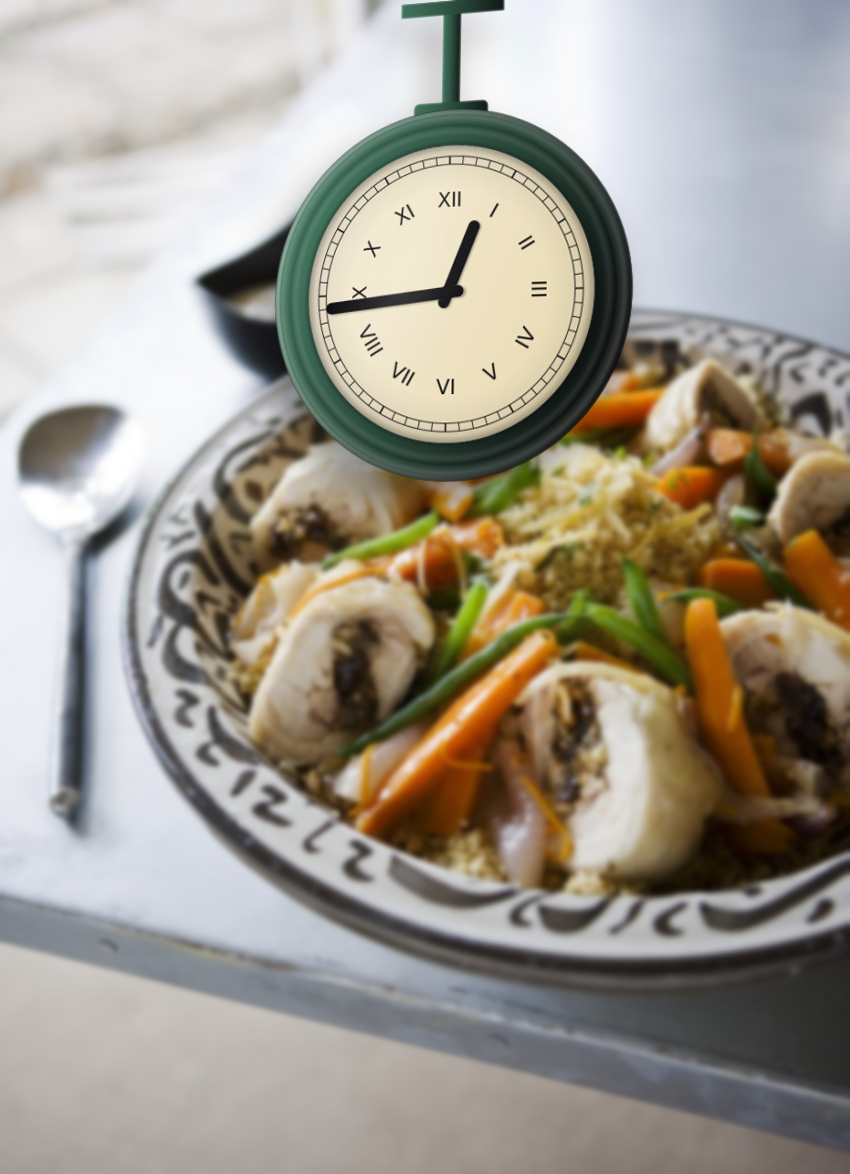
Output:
12 h 44 min
